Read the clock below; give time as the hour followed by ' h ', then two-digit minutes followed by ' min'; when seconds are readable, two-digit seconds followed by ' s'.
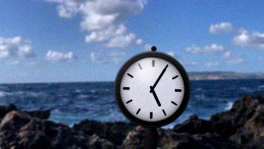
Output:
5 h 05 min
